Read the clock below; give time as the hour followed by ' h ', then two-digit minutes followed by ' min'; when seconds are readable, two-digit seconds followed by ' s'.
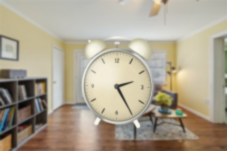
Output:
2 h 25 min
